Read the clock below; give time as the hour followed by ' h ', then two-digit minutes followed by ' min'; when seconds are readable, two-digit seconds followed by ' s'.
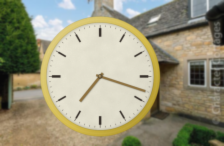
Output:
7 h 18 min
